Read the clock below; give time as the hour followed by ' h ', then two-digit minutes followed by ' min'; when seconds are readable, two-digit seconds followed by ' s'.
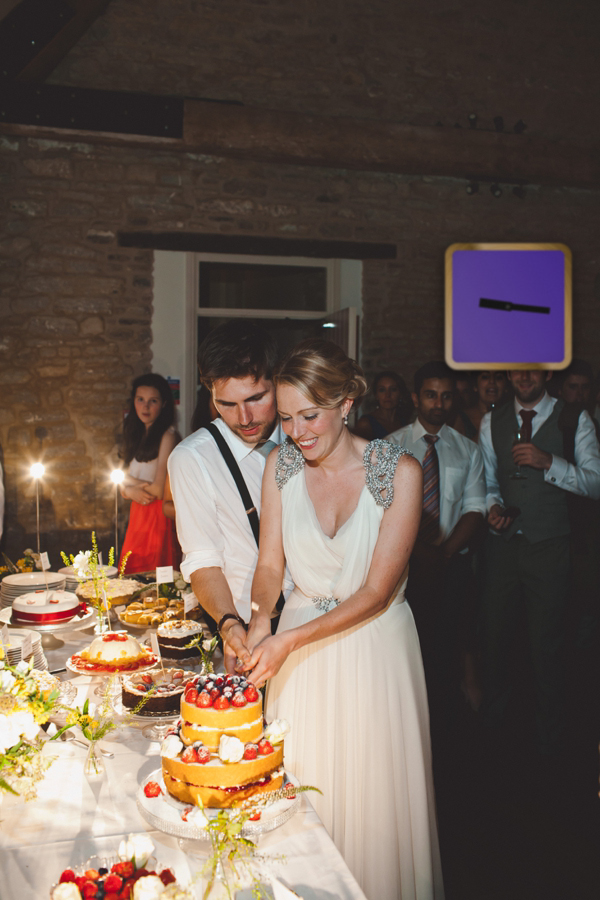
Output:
9 h 16 min
